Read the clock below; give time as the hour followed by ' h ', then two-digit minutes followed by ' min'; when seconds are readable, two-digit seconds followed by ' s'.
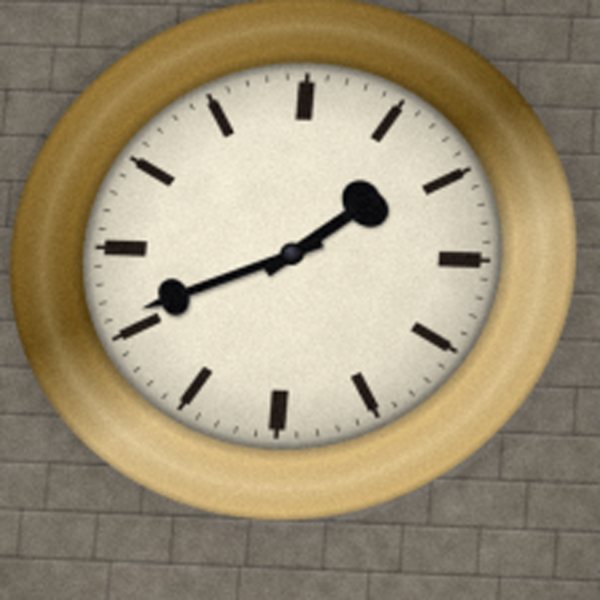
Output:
1 h 41 min
